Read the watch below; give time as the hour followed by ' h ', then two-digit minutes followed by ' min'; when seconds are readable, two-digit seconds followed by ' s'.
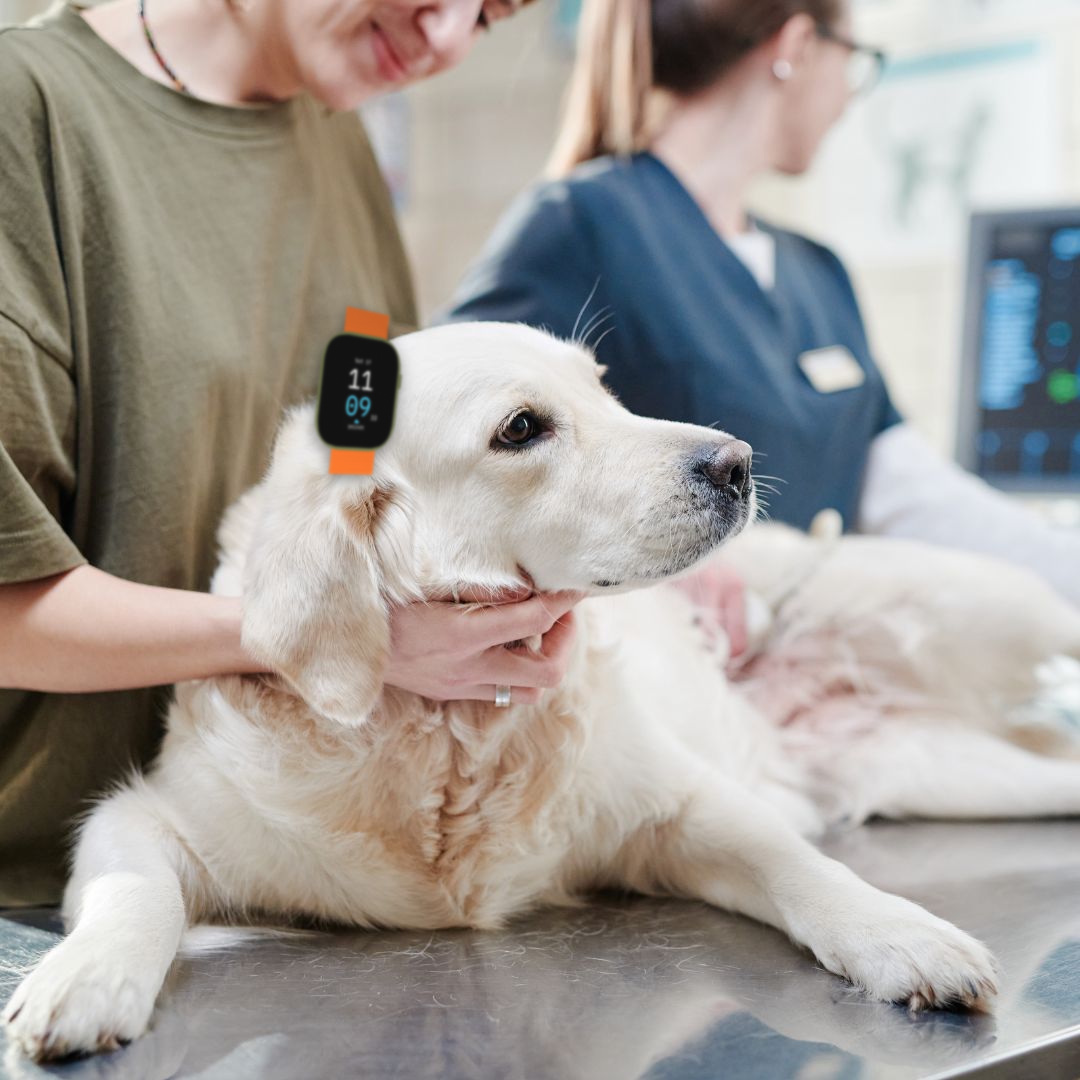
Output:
11 h 09 min
